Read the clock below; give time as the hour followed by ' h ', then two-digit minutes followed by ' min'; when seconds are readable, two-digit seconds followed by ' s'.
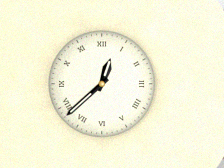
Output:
12 h 38 min
